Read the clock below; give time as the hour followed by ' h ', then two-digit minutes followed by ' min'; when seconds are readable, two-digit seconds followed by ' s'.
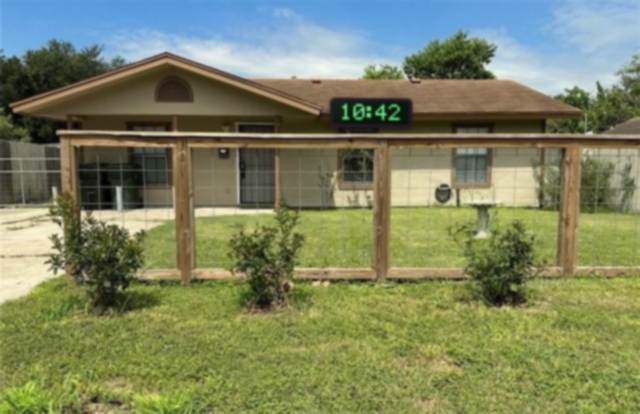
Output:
10 h 42 min
